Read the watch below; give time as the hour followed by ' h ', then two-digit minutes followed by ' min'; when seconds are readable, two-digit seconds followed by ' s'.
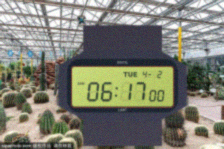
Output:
6 h 17 min 00 s
